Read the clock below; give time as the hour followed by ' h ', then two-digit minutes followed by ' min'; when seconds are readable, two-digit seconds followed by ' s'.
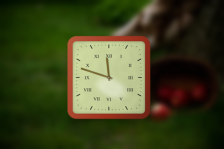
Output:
11 h 48 min
